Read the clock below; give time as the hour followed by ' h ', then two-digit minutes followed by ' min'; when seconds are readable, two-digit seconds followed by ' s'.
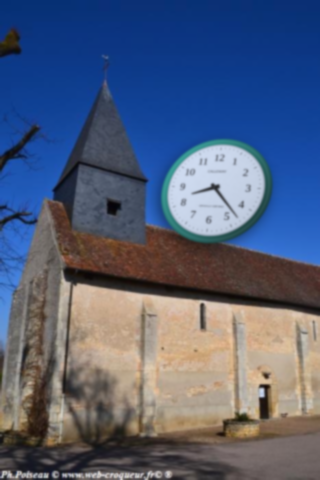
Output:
8 h 23 min
